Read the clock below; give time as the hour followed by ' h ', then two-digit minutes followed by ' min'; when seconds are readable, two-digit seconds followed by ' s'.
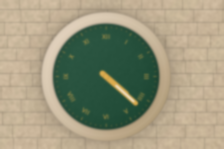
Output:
4 h 22 min
